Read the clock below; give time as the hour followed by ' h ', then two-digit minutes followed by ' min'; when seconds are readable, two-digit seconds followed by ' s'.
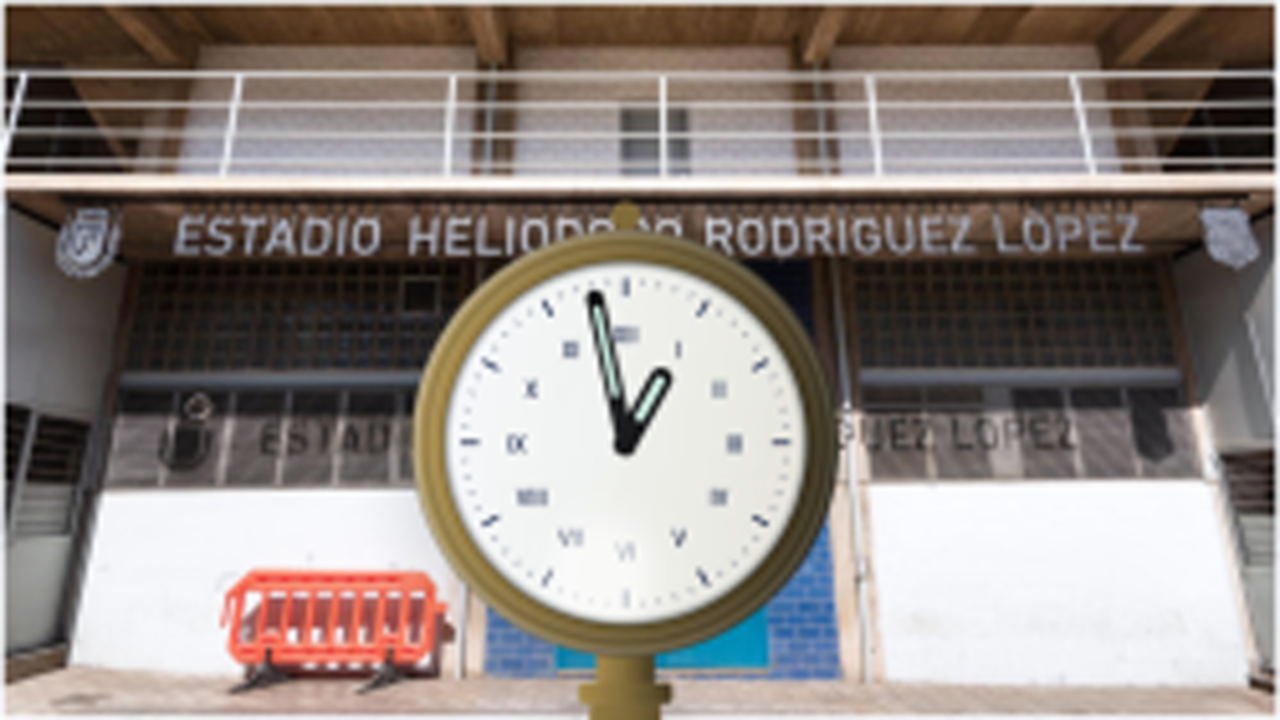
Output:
12 h 58 min
